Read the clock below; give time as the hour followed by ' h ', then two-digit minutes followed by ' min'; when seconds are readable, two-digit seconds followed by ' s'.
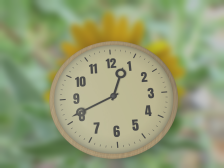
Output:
12 h 41 min
